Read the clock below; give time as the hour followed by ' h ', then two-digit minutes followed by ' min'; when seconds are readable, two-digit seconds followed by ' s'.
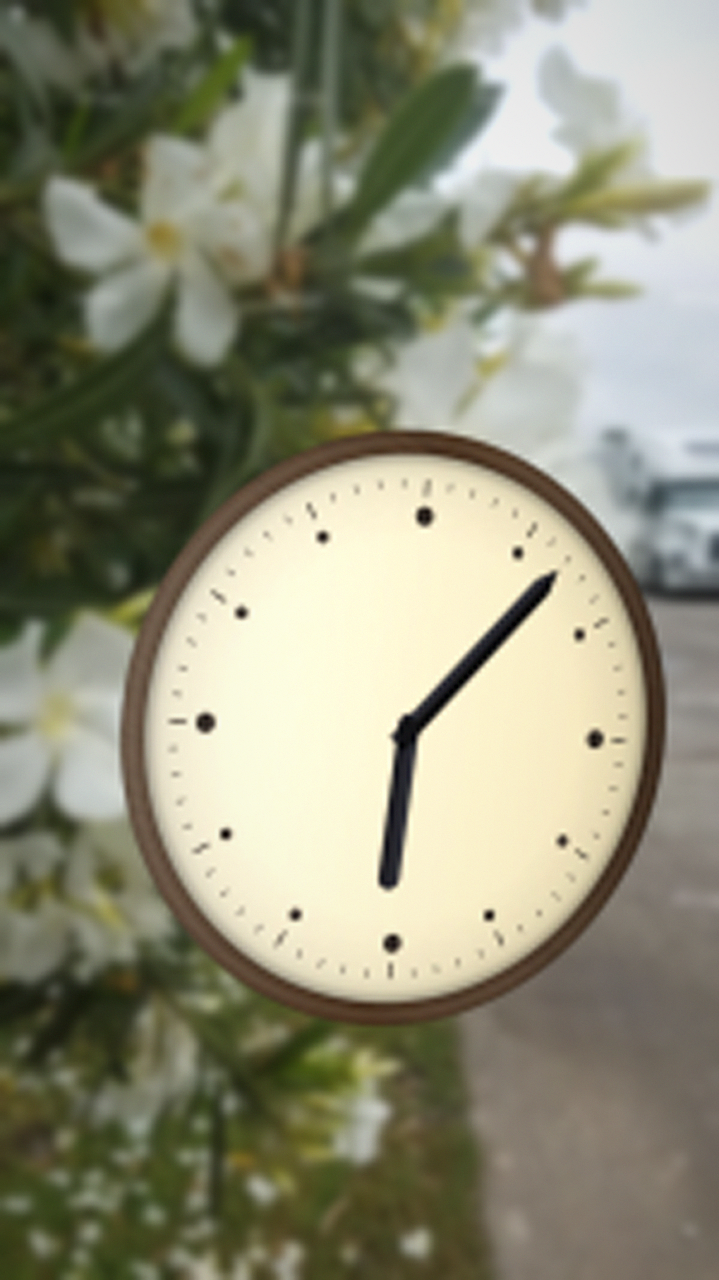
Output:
6 h 07 min
